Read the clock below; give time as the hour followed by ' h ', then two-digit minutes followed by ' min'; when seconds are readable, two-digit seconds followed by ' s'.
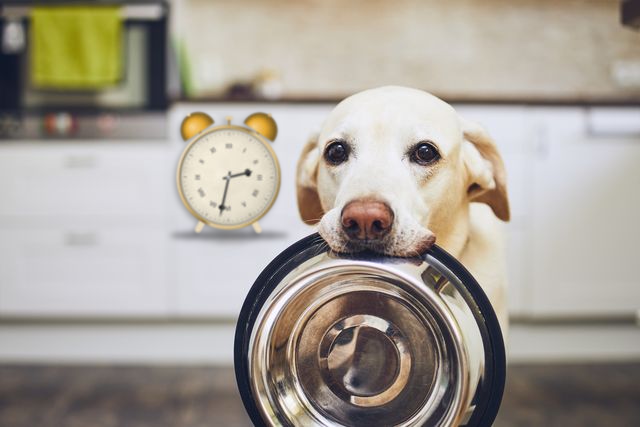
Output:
2 h 32 min
